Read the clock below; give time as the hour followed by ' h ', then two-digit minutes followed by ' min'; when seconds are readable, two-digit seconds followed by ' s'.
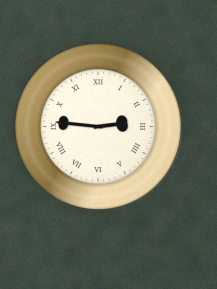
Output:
2 h 46 min
